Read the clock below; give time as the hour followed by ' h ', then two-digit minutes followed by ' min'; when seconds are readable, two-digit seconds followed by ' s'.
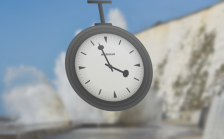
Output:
3 h 57 min
